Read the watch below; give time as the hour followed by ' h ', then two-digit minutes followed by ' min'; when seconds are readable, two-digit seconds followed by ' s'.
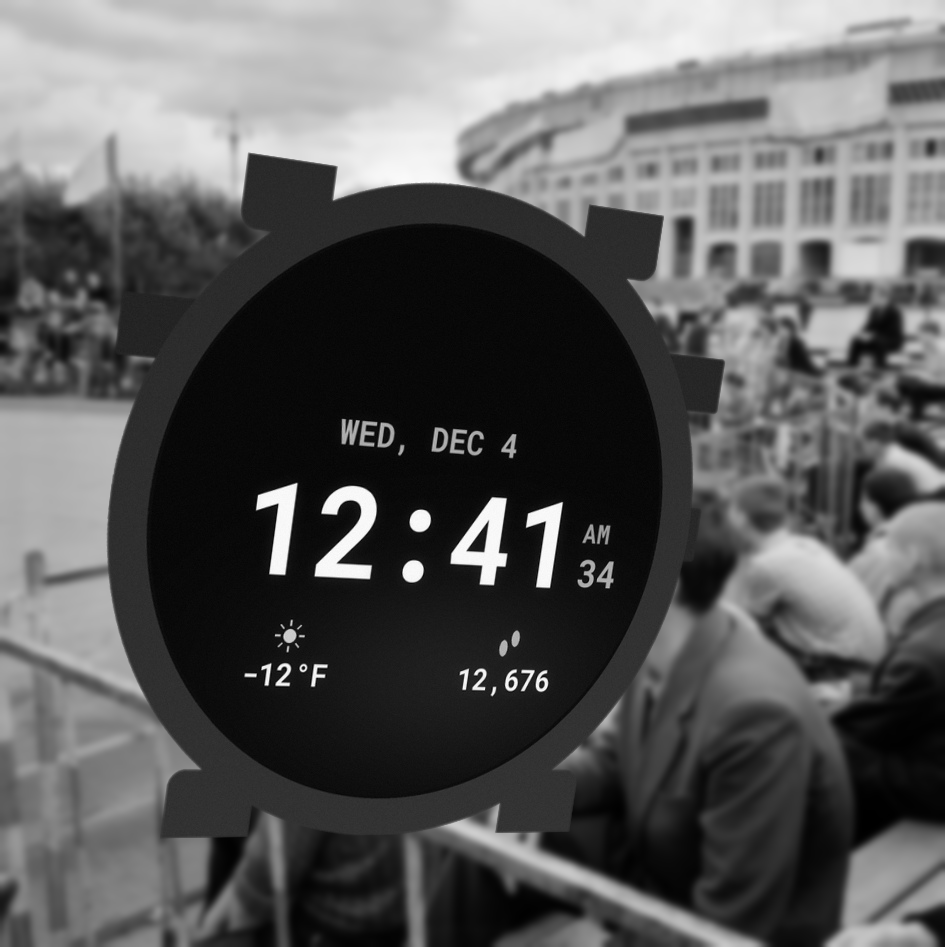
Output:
12 h 41 min 34 s
